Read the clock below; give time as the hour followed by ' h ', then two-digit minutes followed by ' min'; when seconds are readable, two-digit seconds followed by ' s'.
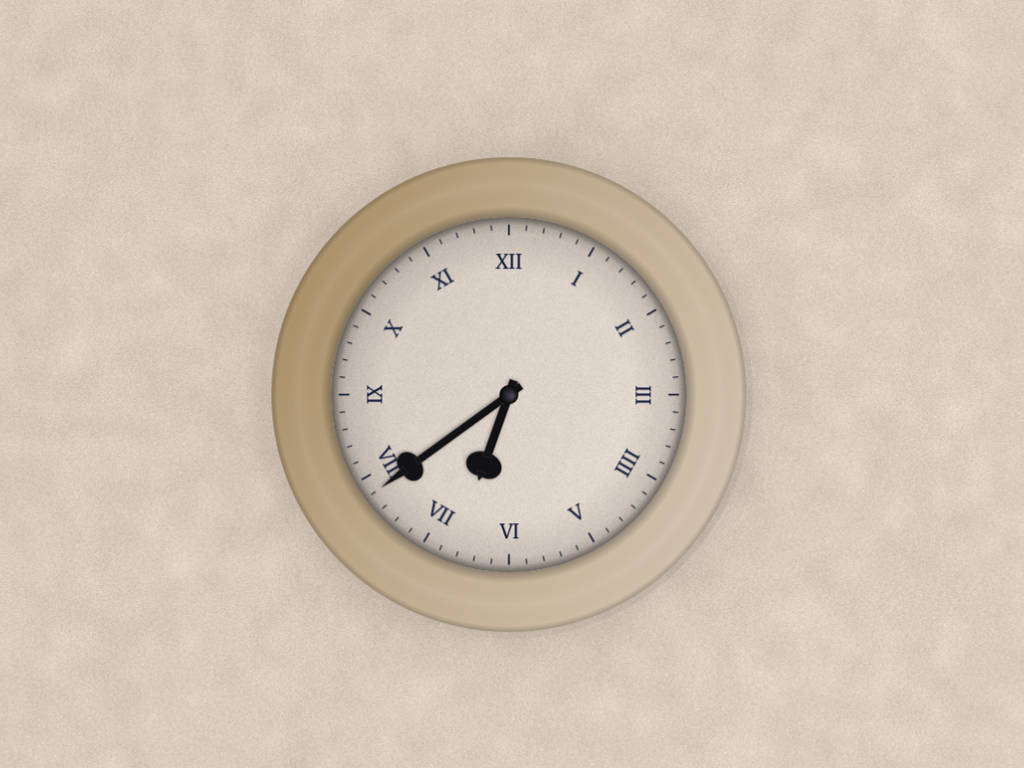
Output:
6 h 39 min
